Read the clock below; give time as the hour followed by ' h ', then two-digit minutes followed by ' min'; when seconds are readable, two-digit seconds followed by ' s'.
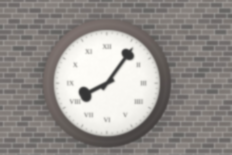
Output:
8 h 06 min
